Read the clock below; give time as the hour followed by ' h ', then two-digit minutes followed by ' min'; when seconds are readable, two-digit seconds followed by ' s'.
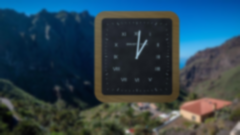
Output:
1 h 01 min
